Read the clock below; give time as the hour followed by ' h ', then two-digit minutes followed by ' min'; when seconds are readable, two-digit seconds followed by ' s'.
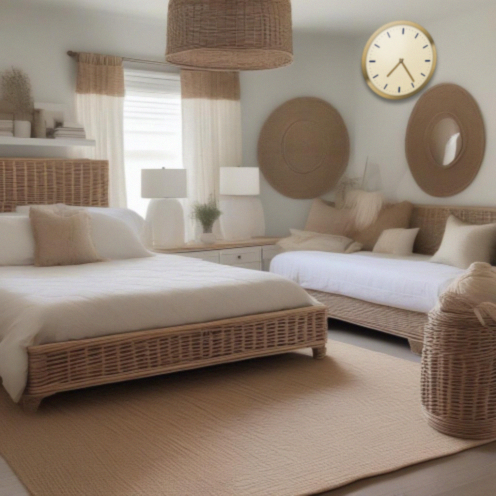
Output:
7 h 24 min
